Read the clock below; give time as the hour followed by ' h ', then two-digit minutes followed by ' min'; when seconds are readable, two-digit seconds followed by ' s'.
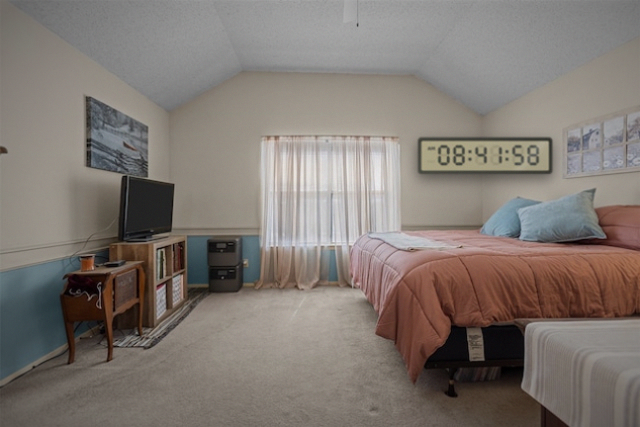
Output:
8 h 41 min 58 s
